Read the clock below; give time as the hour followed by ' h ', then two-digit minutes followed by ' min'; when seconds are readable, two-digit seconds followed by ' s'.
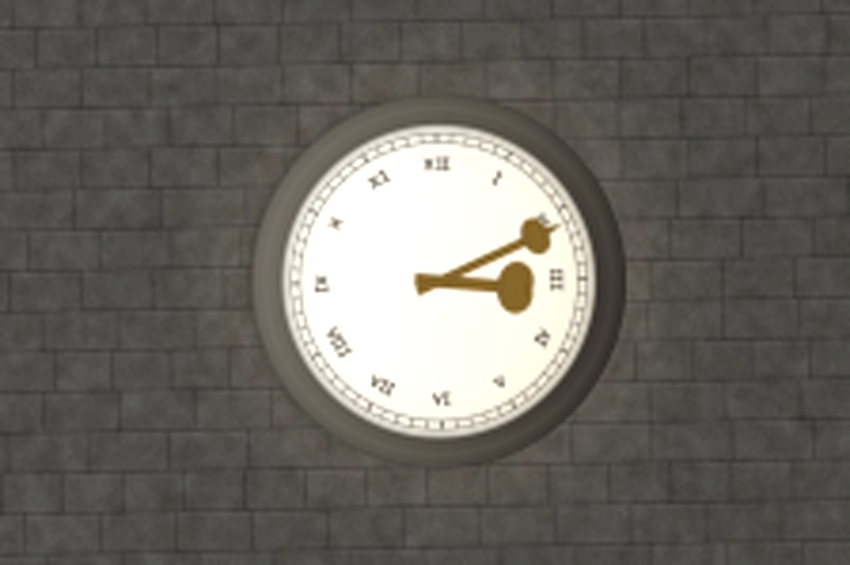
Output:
3 h 11 min
